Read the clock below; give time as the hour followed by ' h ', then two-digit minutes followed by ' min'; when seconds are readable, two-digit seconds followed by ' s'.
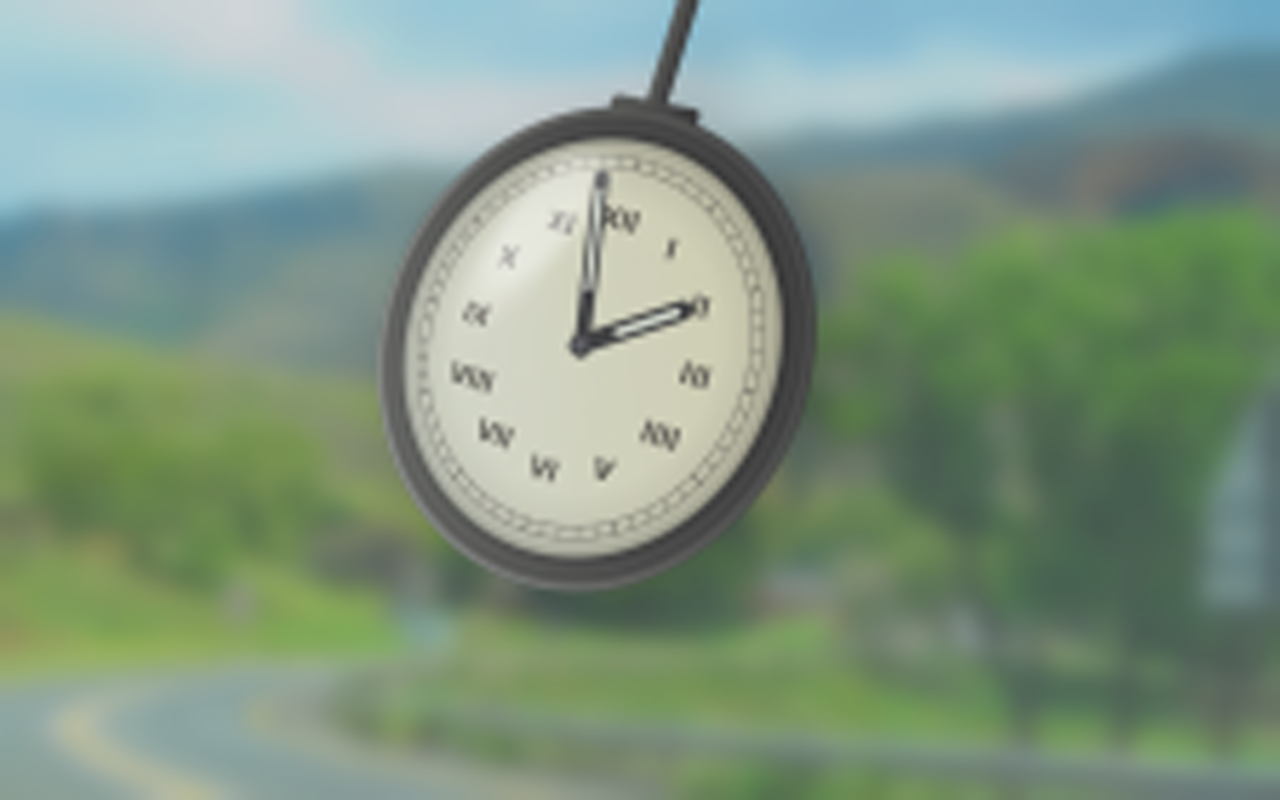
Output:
1 h 58 min
